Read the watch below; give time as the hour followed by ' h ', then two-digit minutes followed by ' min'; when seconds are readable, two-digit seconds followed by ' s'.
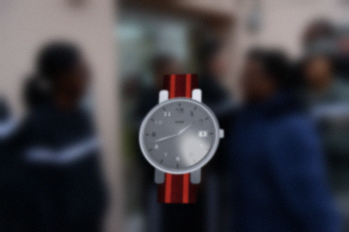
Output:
1 h 42 min
